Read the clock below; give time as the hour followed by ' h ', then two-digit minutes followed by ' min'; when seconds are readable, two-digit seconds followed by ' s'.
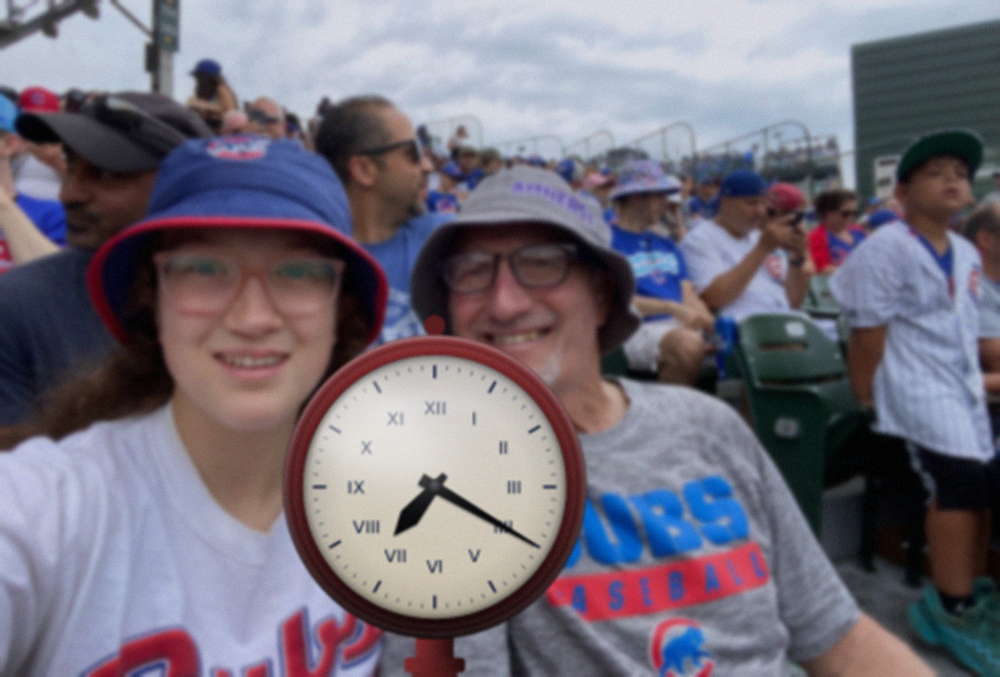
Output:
7 h 20 min
